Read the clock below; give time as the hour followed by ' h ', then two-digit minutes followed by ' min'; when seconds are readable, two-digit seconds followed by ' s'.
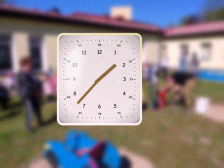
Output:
1 h 37 min
